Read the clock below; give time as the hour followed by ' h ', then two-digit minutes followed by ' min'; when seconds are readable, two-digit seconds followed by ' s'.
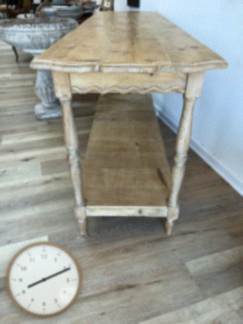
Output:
8 h 11 min
